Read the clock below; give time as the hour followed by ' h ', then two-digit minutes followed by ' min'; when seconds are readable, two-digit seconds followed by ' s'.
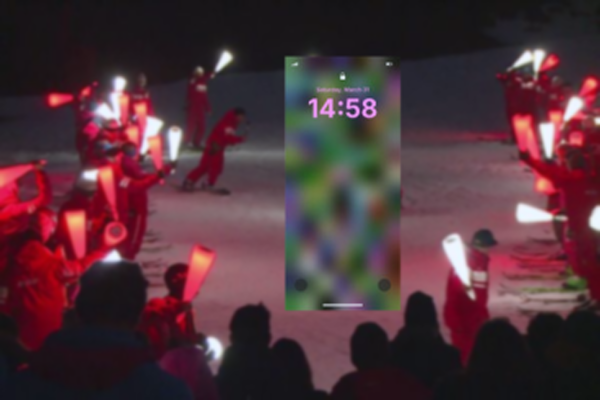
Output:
14 h 58 min
